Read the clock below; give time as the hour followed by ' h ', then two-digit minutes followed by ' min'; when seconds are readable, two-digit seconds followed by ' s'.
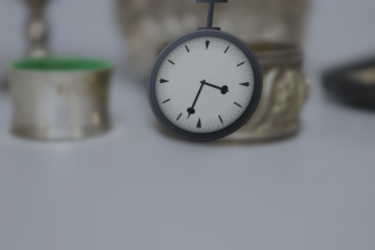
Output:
3 h 33 min
